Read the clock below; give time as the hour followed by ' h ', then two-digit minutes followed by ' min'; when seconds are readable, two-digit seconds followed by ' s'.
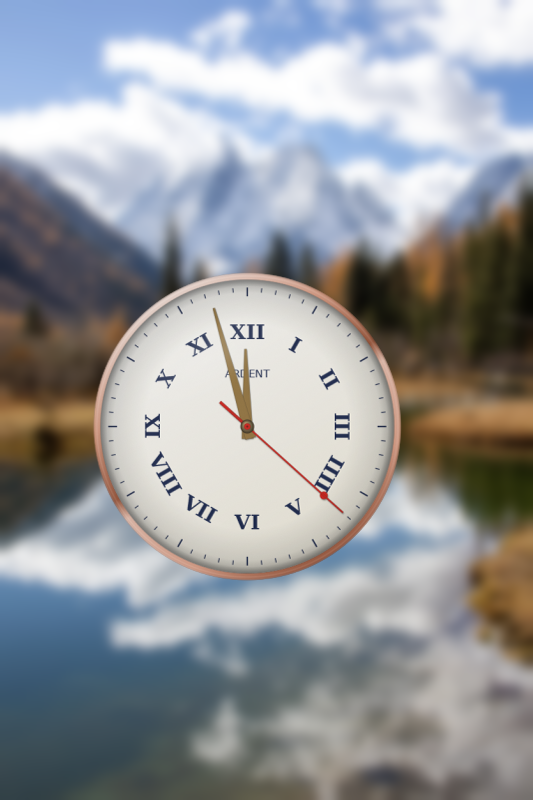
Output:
11 h 57 min 22 s
